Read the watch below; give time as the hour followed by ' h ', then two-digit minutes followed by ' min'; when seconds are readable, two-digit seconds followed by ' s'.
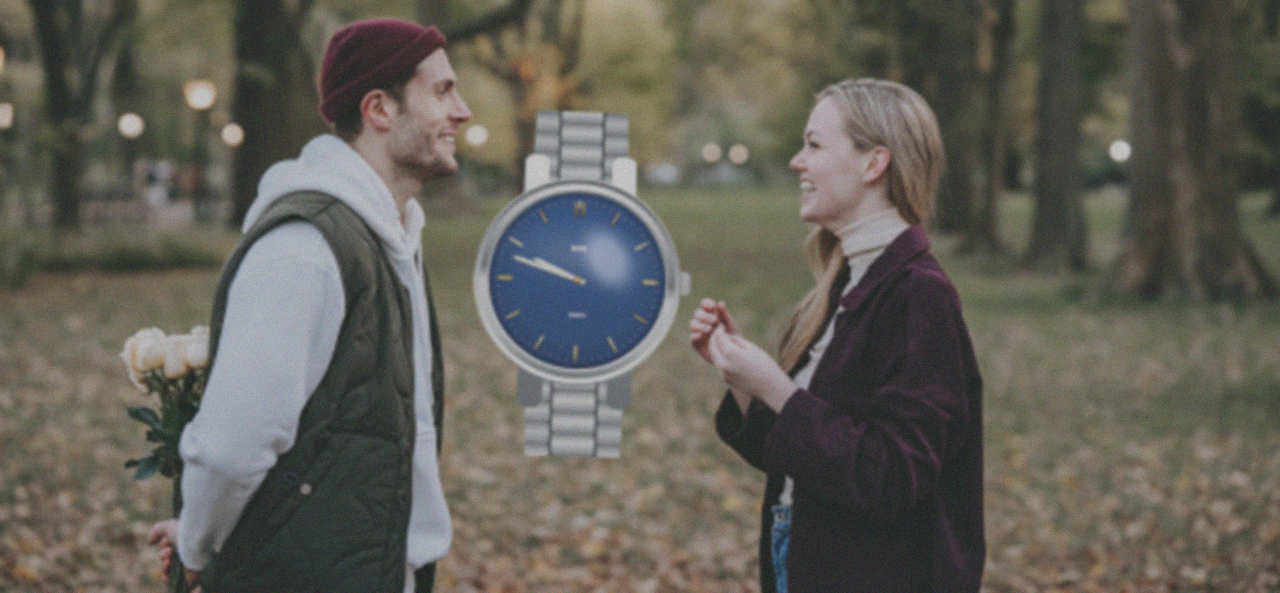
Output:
9 h 48 min
